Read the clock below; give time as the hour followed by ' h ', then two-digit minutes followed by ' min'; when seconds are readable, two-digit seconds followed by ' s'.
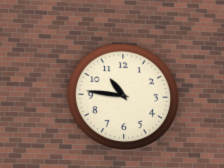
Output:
10 h 46 min
